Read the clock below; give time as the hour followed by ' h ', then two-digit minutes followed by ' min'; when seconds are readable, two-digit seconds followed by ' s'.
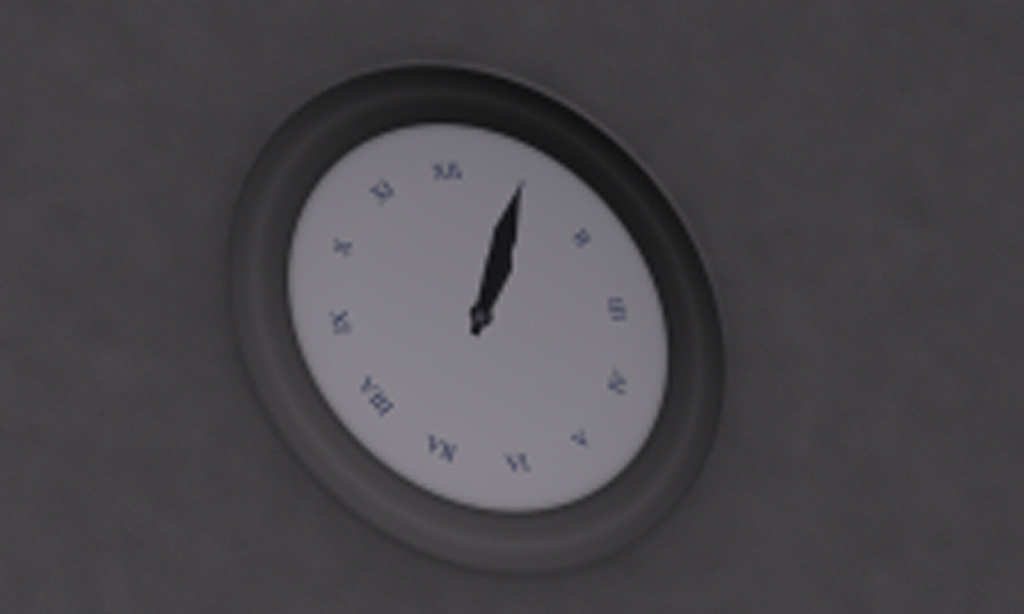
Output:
1 h 05 min
